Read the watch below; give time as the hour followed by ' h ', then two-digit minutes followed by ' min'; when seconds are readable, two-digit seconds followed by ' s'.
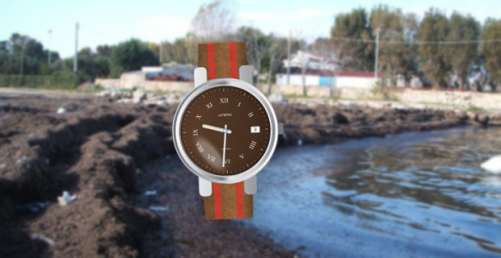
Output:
9 h 31 min
